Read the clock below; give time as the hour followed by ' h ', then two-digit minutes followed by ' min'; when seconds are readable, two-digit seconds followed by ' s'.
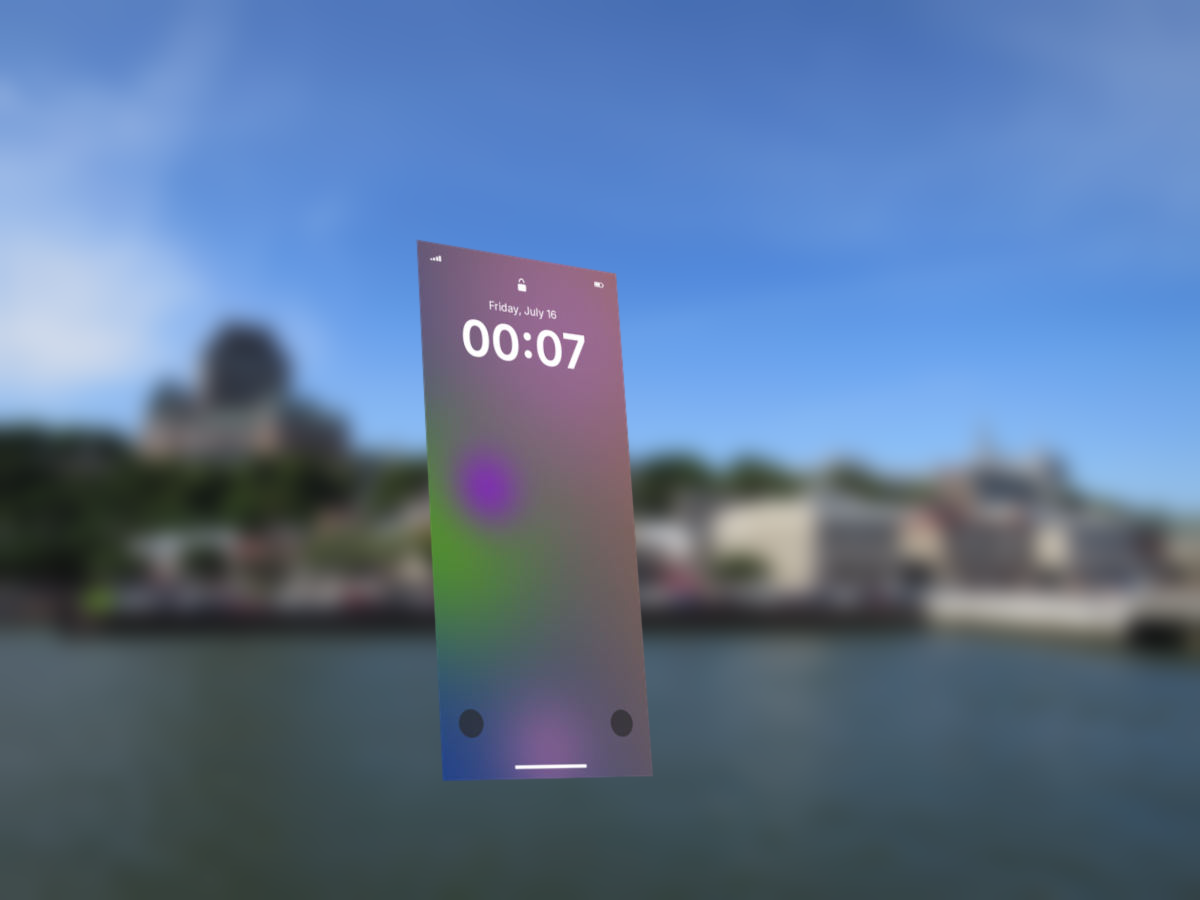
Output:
0 h 07 min
